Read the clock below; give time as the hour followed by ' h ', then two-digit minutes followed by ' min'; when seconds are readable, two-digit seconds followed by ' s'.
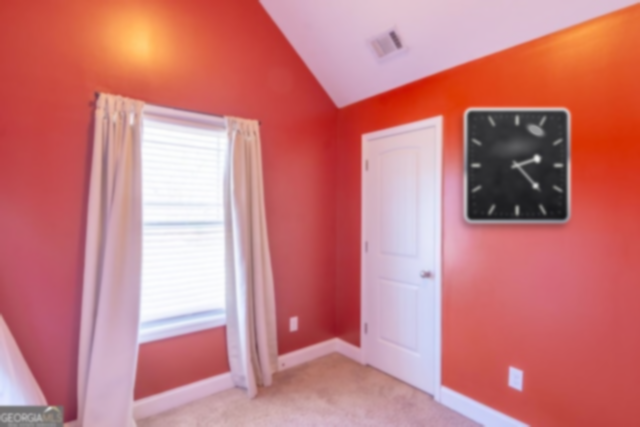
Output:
2 h 23 min
